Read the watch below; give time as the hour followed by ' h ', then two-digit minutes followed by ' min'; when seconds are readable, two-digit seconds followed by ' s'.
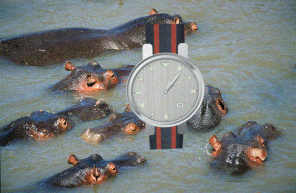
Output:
1 h 06 min
